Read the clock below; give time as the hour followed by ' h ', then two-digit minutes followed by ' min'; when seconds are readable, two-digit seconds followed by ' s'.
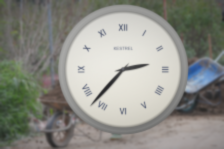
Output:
2 h 37 min
